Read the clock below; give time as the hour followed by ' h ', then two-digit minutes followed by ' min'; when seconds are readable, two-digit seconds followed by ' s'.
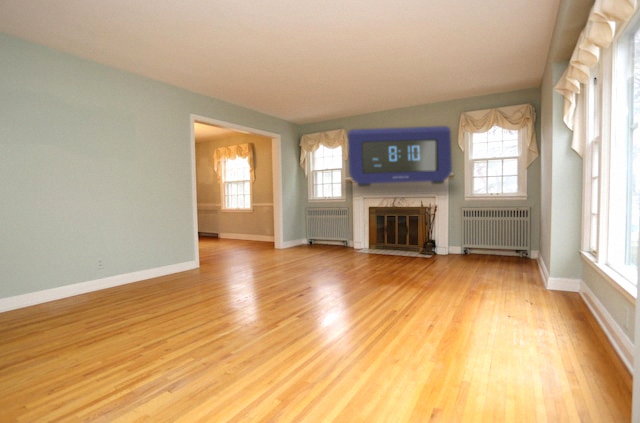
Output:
8 h 10 min
